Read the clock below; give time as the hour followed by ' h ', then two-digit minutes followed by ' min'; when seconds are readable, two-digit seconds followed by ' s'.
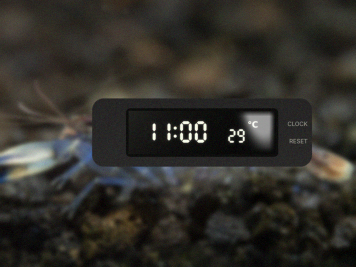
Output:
11 h 00 min
